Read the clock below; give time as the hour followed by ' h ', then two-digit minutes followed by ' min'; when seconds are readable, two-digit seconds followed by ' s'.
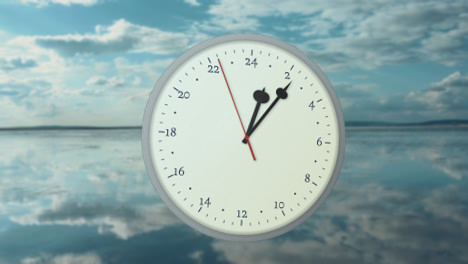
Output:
1 h 05 min 56 s
